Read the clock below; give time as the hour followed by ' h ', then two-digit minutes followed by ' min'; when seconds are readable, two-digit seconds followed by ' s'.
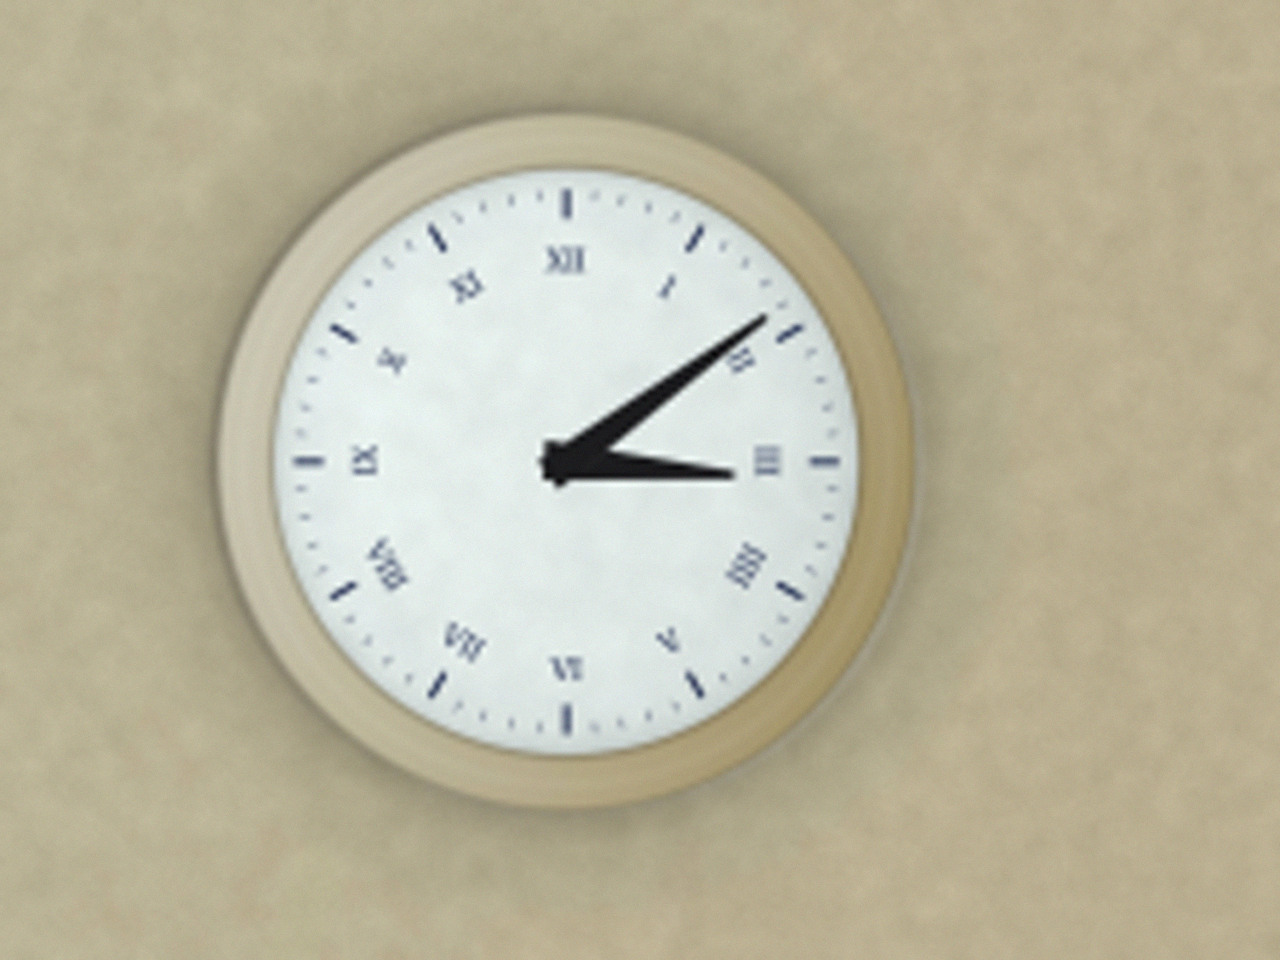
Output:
3 h 09 min
